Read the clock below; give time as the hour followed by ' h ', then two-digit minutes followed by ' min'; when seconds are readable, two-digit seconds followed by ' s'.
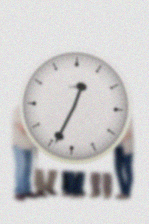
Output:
12 h 34 min
